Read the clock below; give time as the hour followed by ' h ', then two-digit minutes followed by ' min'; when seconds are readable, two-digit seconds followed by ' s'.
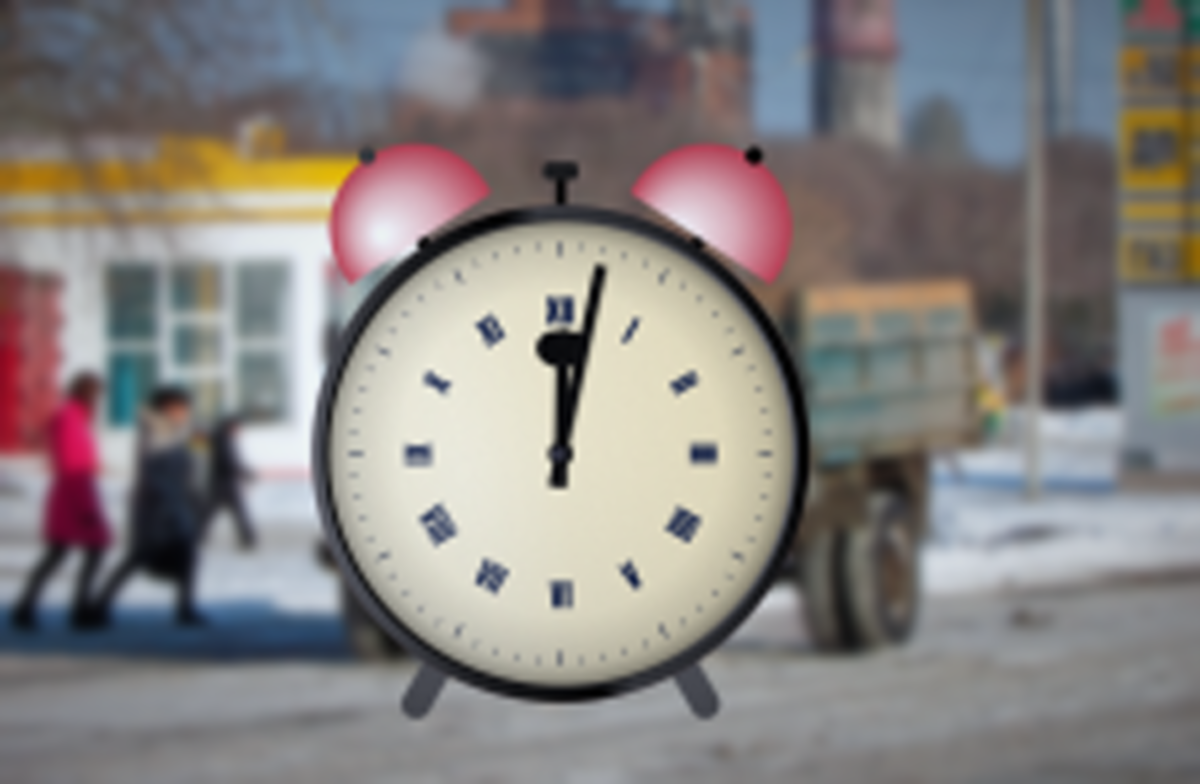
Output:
12 h 02 min
